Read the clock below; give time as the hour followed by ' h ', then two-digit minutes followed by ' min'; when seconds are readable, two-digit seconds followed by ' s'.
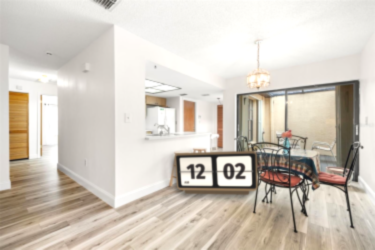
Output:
12 h 02 min
